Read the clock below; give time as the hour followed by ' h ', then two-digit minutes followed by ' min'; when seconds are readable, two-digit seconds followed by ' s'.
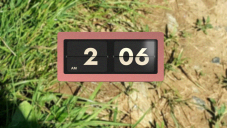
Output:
2 h 06 min
